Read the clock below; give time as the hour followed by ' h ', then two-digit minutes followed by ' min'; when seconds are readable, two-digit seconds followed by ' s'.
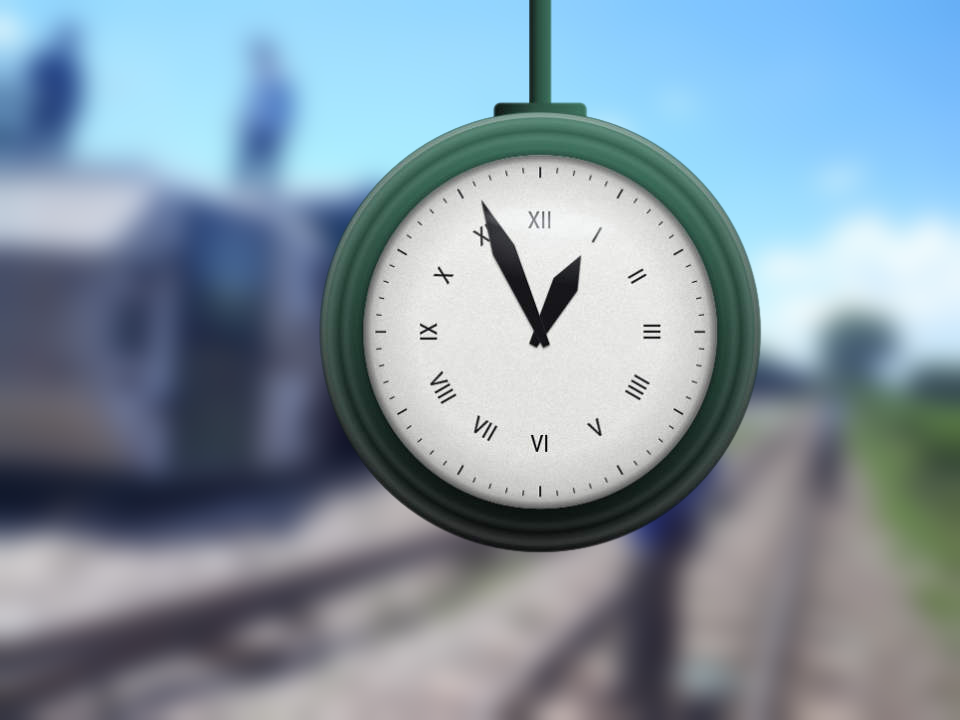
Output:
12 h 56 min
